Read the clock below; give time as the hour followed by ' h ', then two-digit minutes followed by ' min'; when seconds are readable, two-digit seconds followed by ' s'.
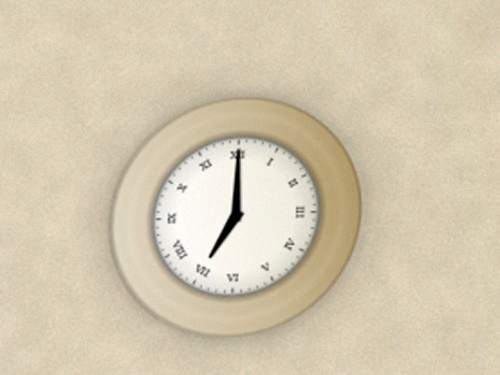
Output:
7 h 00 min
